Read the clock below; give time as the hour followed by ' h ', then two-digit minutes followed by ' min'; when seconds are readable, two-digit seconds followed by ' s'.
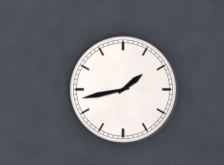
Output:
1 h 43 min
